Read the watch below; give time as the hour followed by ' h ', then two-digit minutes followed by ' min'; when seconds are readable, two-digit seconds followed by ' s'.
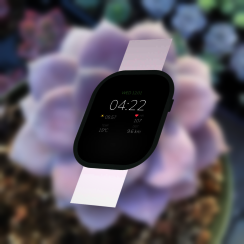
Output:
4 h 22 min
